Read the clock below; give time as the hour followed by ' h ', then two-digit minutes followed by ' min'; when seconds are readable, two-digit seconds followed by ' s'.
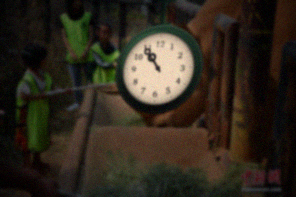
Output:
10 h 54 min
